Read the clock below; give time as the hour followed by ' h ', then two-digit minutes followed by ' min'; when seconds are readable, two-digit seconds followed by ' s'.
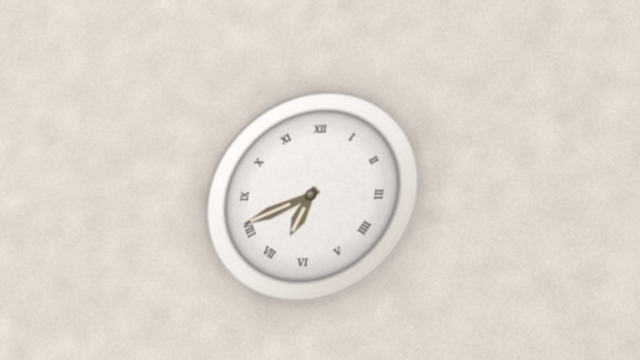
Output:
6 h 41 min
